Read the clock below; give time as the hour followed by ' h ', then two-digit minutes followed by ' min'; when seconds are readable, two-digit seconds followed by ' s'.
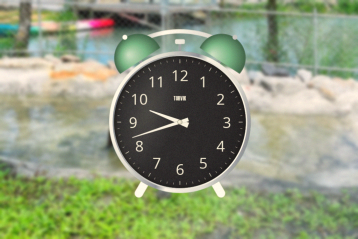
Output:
9 h 42 min
